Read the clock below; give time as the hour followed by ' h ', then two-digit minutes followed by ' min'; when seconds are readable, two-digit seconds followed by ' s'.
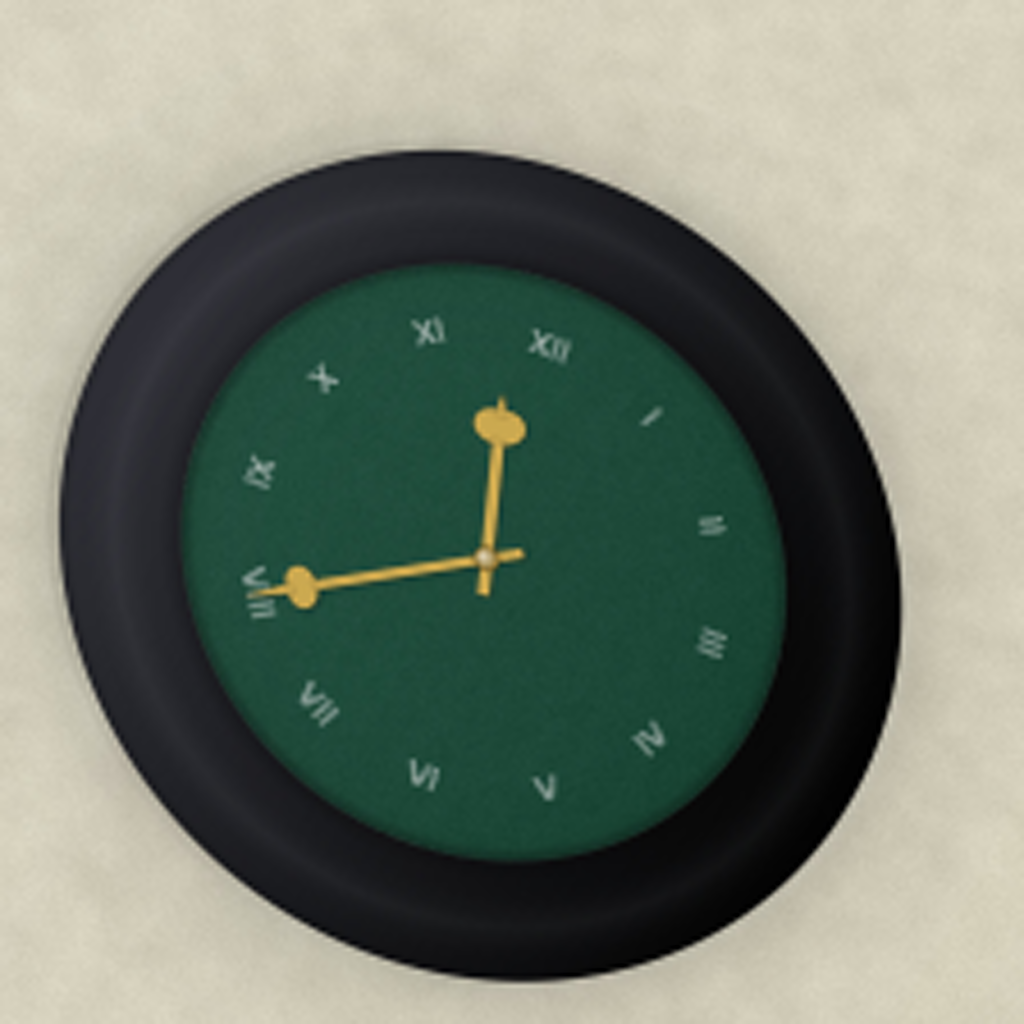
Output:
11 h 40 min
